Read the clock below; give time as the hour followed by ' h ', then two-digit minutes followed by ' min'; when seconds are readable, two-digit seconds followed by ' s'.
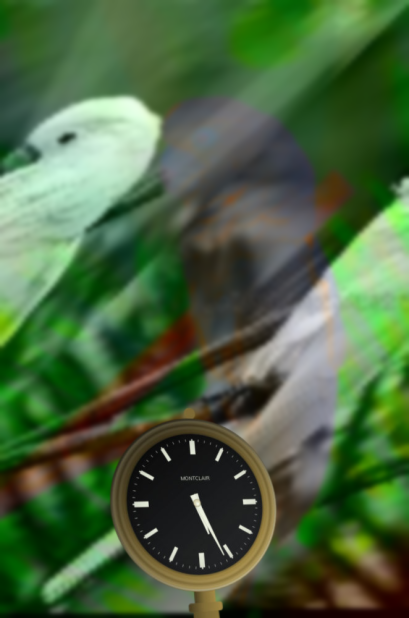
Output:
5 h 26 min
